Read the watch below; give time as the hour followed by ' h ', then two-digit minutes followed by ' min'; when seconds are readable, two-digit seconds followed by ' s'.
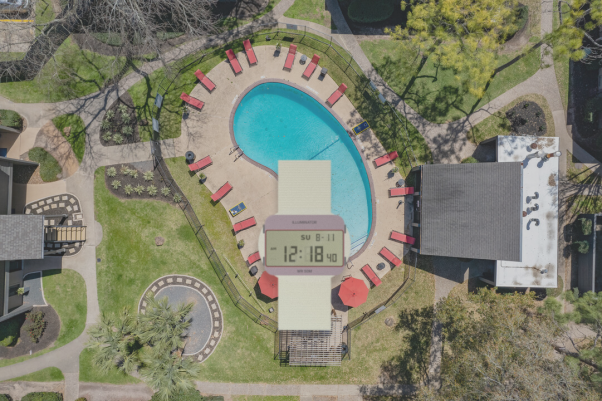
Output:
12 h 18 min
